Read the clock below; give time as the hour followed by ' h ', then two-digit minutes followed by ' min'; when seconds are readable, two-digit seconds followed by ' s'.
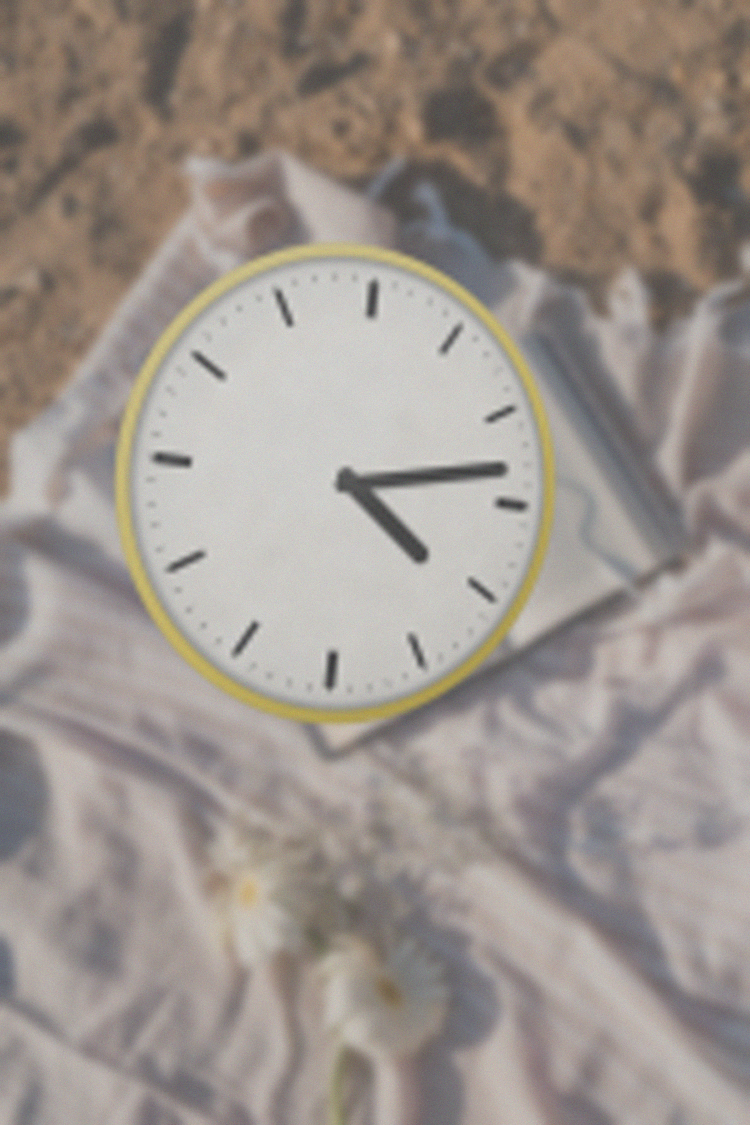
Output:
4 h 13 min
